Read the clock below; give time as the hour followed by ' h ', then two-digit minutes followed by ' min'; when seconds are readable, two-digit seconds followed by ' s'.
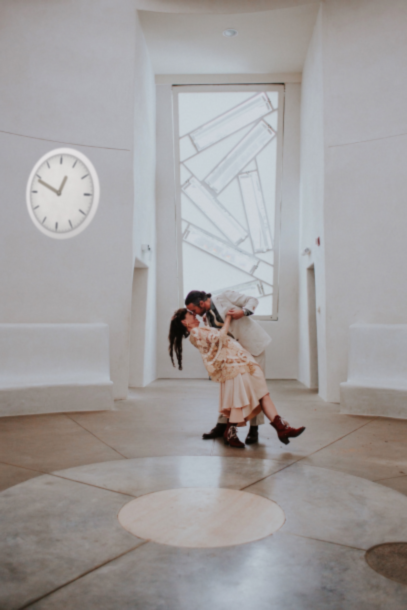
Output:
12 h 49 min
